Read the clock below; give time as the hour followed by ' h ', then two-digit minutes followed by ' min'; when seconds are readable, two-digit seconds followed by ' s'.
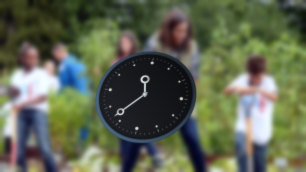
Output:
11 h 37 min
